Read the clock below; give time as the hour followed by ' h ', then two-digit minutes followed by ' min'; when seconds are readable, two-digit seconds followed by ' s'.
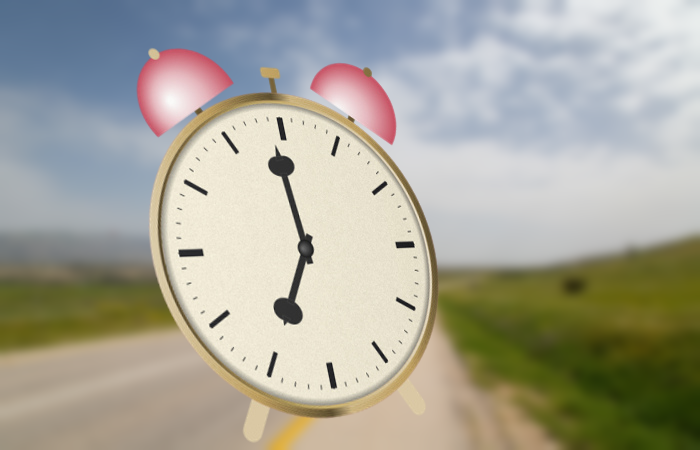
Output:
6 h 59 min
